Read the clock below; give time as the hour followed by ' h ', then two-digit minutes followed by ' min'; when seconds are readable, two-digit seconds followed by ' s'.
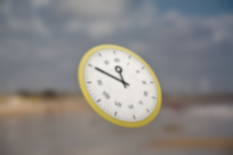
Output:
11 h 50 min
